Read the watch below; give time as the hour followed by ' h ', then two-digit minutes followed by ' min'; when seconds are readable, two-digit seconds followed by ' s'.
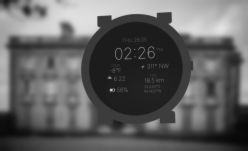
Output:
2 h 26 min
